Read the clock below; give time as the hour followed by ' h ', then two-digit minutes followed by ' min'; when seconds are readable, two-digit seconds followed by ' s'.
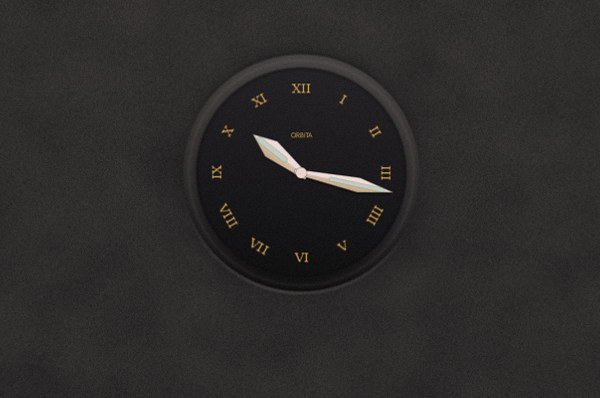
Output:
10 h 17 min
